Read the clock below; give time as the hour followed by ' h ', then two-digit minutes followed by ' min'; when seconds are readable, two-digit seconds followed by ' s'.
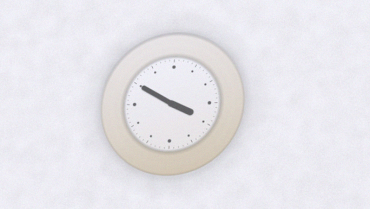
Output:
3 h 50 min
